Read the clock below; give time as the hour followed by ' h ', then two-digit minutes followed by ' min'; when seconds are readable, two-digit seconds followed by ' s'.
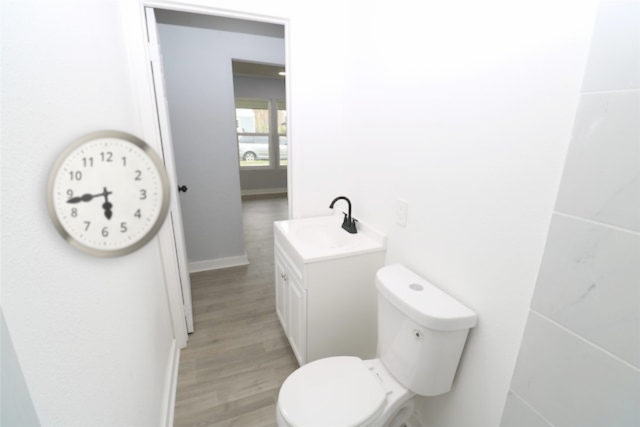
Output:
5 h 43 min
